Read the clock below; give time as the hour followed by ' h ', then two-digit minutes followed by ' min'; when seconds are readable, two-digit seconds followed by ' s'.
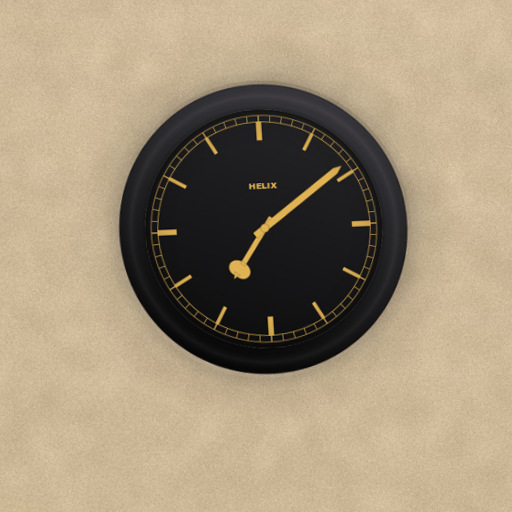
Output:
7 h 09 min
